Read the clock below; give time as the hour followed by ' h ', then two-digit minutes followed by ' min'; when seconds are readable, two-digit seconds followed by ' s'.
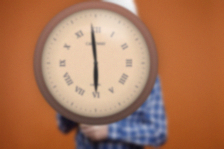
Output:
5 h 59 min
